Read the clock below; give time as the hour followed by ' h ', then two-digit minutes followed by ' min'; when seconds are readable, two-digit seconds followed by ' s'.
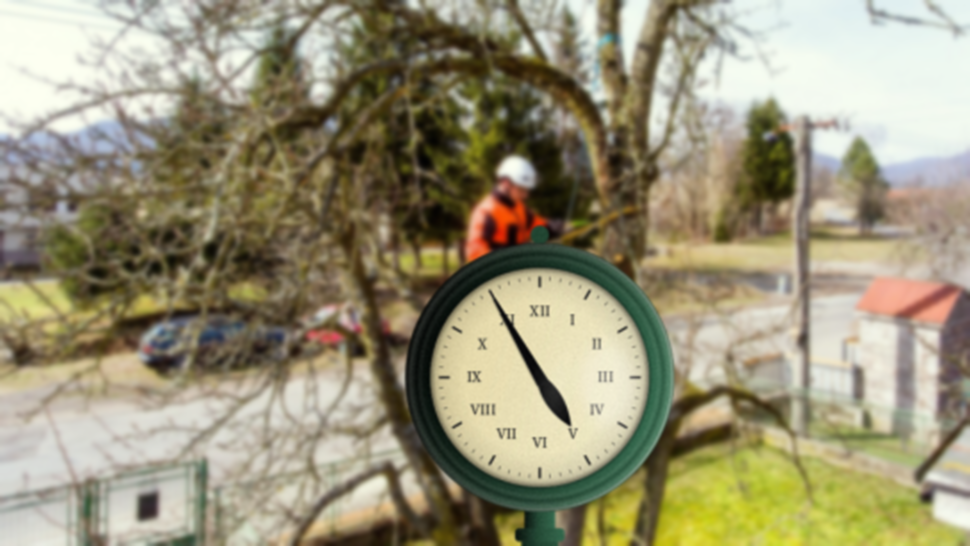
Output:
4 h 55 min
